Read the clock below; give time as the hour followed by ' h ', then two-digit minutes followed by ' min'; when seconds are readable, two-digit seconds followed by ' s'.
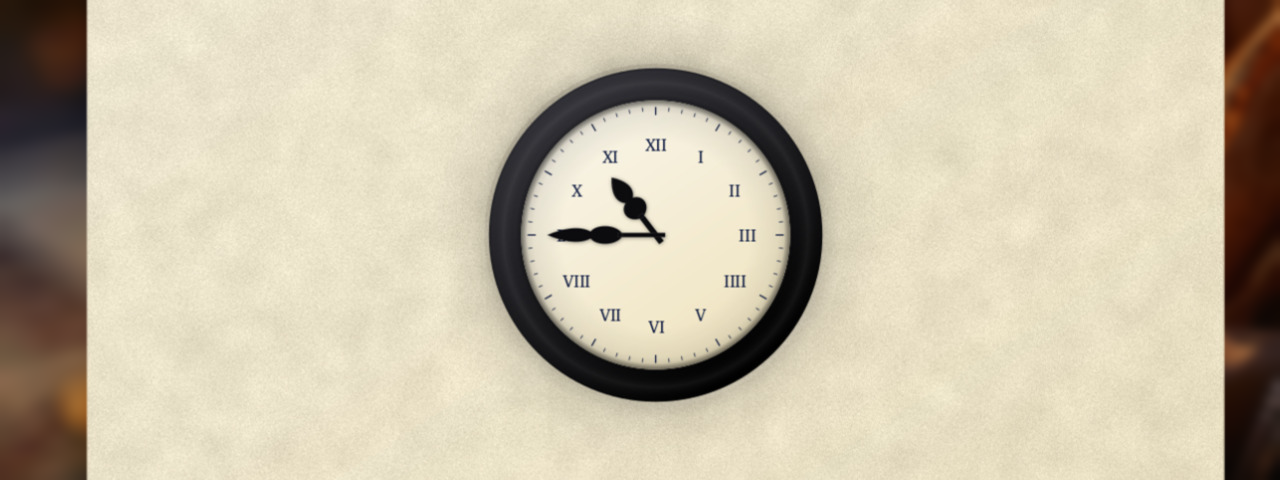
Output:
10 h 45 min
